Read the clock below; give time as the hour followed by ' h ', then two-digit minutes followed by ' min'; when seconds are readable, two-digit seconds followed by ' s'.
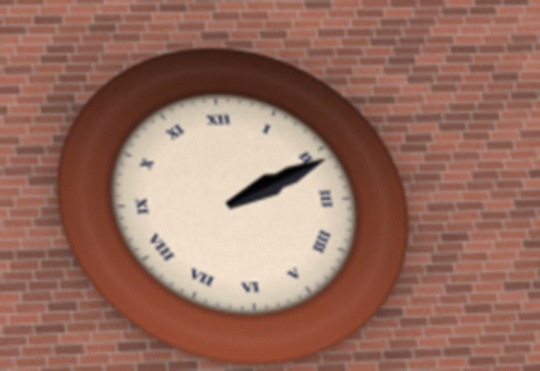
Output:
2 h 11 min
